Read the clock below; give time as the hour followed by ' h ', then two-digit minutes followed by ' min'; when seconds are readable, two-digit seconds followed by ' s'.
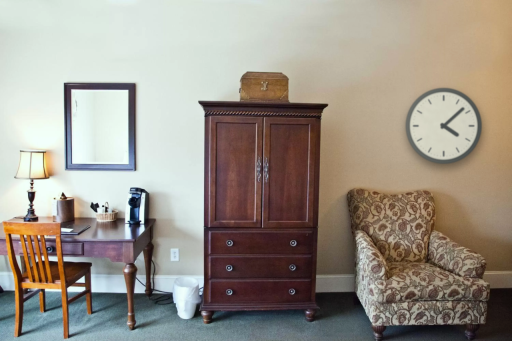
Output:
4 h 08 min
